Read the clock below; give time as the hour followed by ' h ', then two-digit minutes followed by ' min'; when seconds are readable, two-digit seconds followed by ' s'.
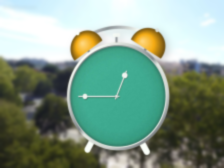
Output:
12 h 45 min
